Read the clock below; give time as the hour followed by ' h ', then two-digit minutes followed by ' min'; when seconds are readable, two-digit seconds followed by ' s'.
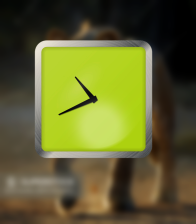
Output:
10 h 41 min
